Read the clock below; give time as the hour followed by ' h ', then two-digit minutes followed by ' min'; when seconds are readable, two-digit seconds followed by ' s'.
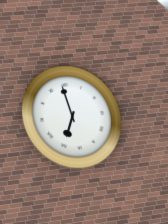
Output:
6 h 59 min
